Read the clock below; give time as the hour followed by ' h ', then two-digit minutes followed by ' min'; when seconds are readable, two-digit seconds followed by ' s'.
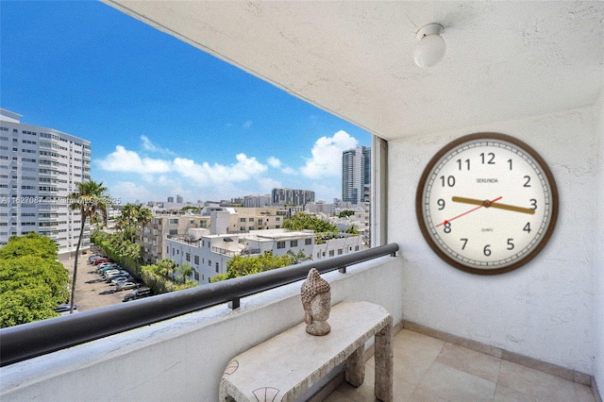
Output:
9 h 16 min 41 s
